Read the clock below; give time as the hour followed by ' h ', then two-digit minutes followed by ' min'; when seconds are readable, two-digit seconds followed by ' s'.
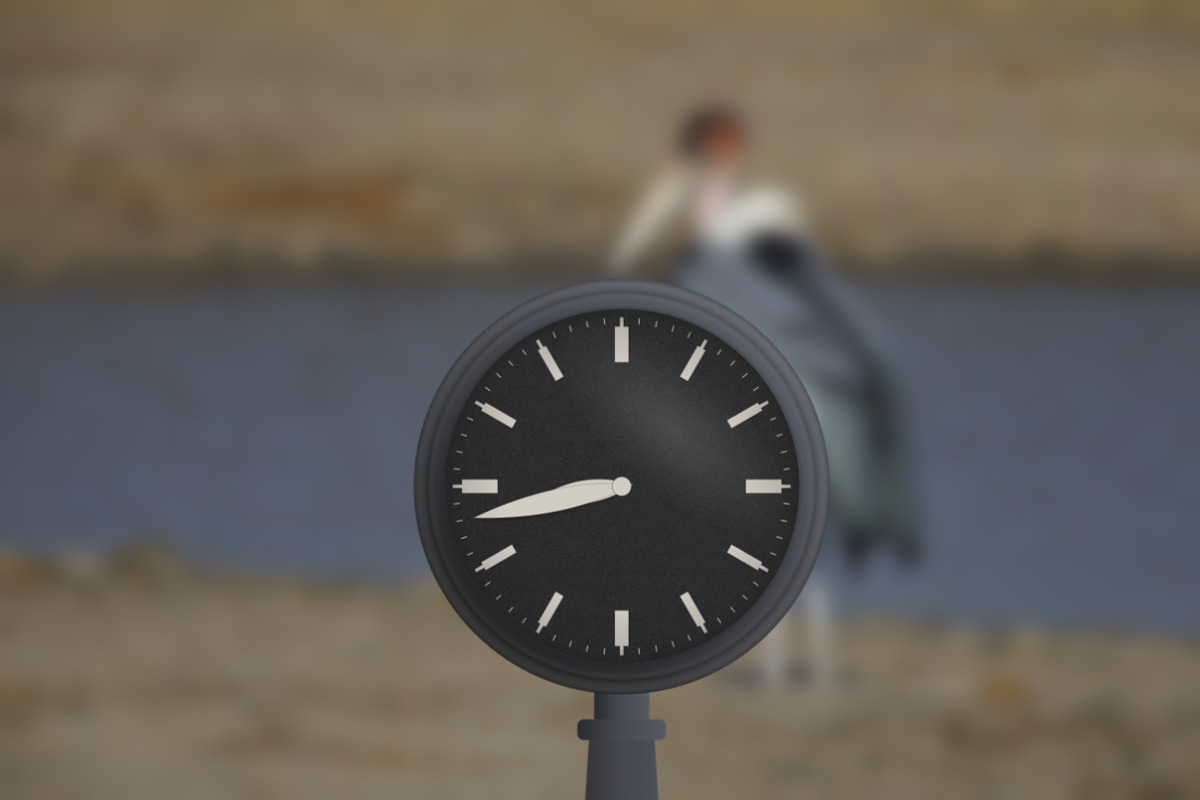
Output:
8 h 43 min
